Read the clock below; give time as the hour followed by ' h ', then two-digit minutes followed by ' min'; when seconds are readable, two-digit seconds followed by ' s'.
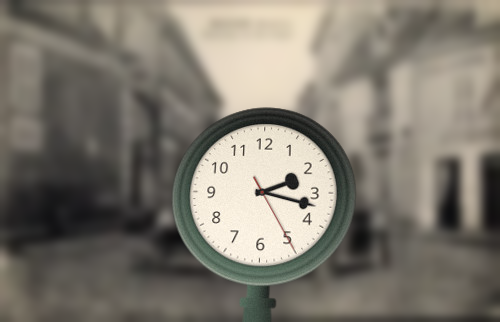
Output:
2 h 17 min 25 s
